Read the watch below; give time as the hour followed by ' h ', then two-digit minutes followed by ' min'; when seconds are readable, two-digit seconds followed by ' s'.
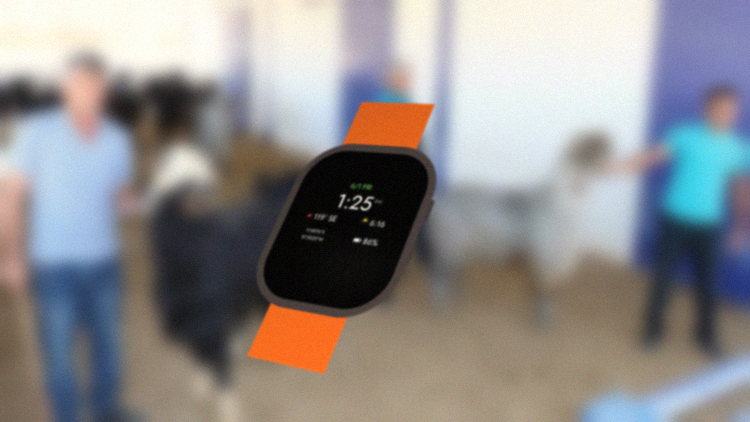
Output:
1 h 25 min
